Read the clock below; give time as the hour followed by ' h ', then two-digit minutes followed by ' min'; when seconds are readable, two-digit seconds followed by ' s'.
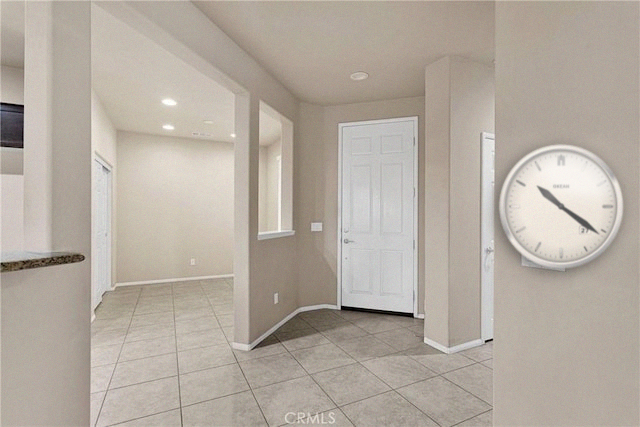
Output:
10 h 21 min
